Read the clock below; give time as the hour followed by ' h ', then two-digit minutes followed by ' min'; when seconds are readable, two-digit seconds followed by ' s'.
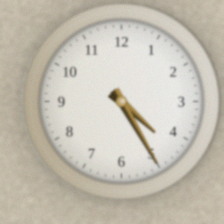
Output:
4 h 25 min
